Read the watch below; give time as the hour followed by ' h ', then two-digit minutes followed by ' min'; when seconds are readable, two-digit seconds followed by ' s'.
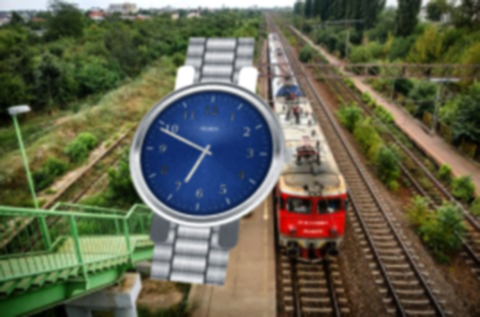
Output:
6 h 49 min
